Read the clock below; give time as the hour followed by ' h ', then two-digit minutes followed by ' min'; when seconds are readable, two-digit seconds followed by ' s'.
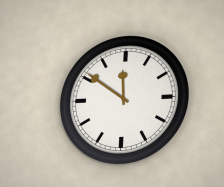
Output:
11 h 51 min
